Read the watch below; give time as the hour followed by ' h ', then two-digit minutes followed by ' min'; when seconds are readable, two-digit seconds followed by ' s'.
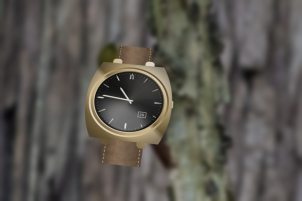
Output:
10 h 46 min
